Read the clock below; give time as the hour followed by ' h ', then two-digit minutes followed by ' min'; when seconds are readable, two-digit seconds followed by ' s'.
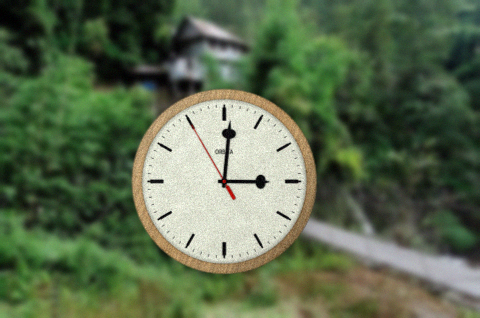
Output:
3 h 00 min 55 s
